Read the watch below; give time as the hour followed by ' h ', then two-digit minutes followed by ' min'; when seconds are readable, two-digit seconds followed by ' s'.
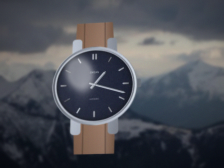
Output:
1 h 18 min
